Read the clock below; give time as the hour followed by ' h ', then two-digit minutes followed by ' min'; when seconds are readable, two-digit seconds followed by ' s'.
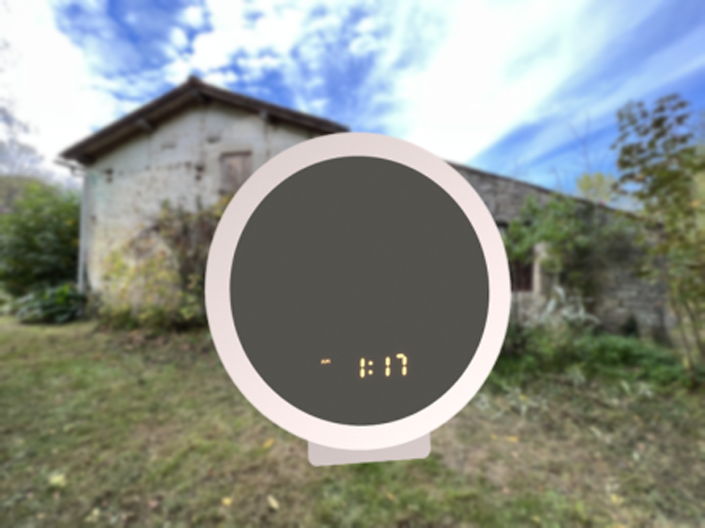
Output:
1 h 17 min
